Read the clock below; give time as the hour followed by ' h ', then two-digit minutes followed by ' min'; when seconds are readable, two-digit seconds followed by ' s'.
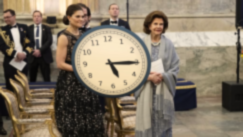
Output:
5 h 15 min
